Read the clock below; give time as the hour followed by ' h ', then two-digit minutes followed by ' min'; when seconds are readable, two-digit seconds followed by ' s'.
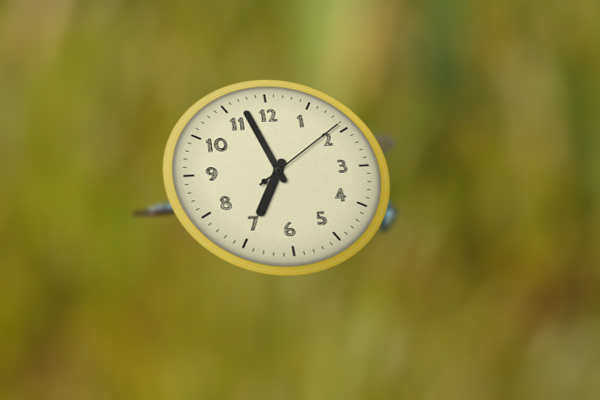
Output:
6 h 57 min 09 s
